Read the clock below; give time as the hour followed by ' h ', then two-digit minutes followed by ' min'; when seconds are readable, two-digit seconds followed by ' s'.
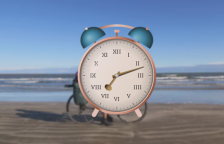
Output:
7 h 12 min
